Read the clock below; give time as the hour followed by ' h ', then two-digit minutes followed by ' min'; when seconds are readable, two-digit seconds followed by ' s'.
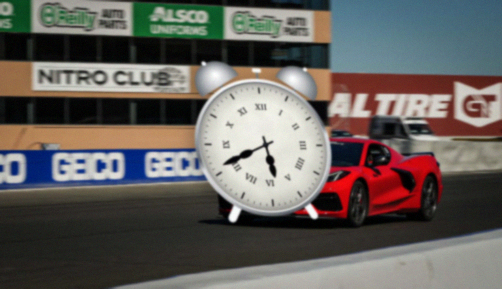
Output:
5 h 41 min
